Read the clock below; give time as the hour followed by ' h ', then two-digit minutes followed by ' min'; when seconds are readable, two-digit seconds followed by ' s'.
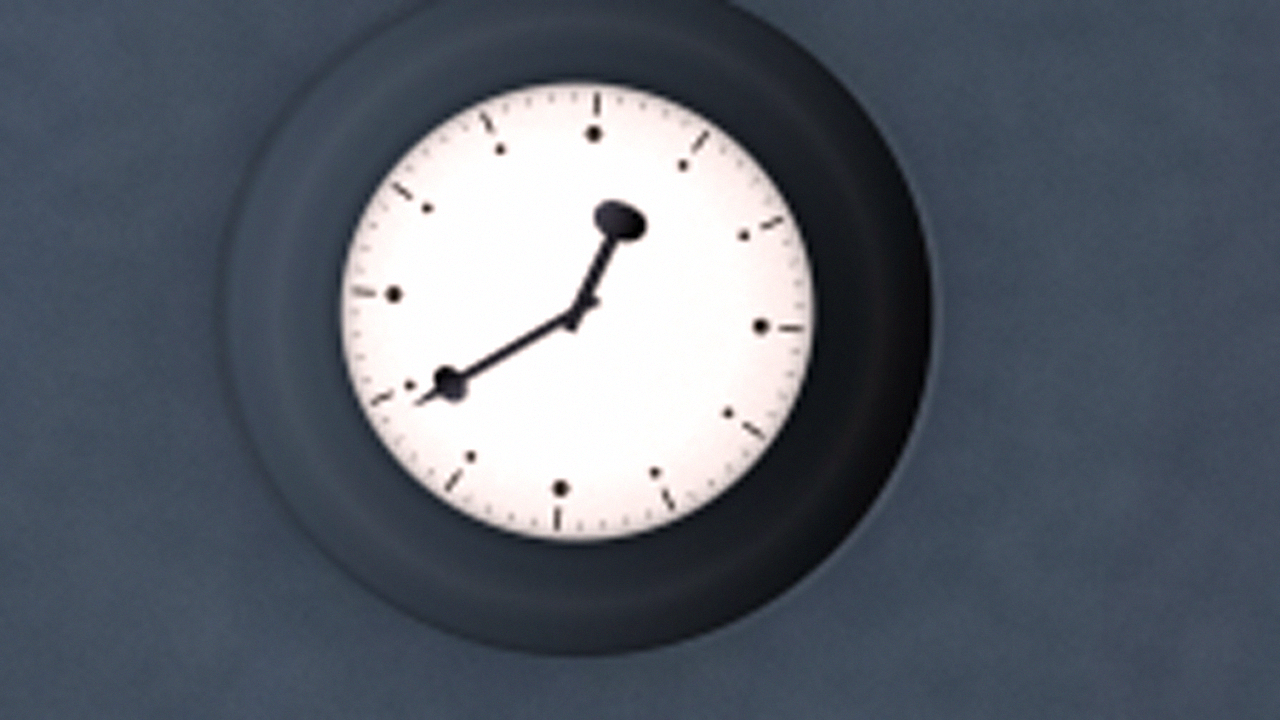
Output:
12 h 39 min
